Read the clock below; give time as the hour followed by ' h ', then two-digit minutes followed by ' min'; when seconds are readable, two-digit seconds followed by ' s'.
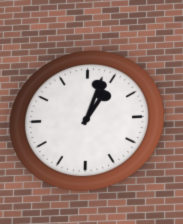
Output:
1 h 03 min
